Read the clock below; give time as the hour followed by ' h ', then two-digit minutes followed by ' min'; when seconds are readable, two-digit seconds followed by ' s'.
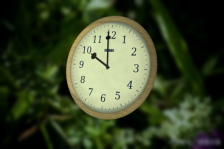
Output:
9 h 59 min
